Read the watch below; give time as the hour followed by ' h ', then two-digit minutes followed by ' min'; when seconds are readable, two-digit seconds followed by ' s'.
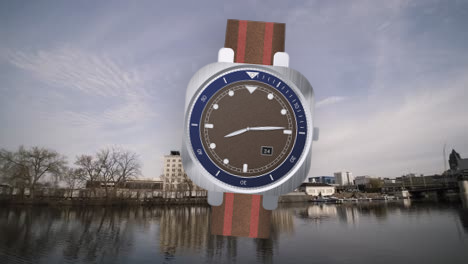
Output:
8 h 14 min
